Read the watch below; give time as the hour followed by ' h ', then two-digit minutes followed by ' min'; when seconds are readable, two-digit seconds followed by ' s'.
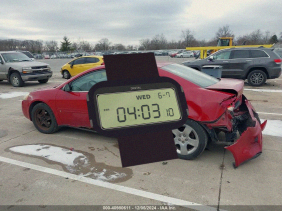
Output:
4 h 03 min 10 s
